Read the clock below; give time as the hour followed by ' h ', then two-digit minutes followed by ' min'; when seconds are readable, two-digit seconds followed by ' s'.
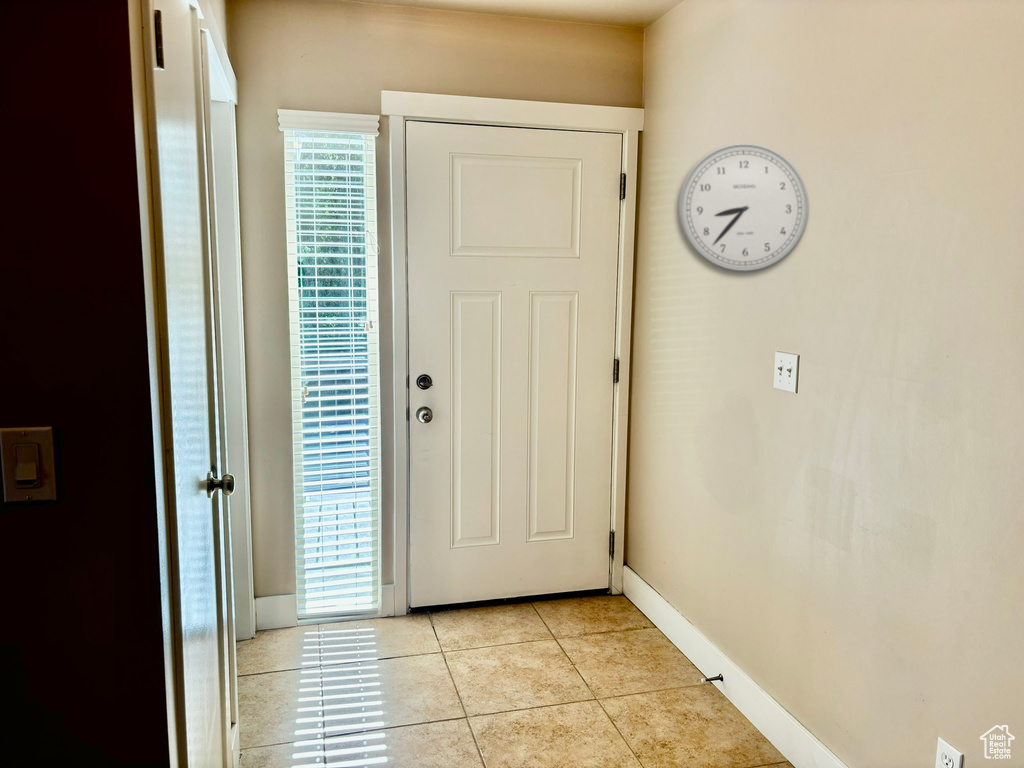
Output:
8 h 37 min
